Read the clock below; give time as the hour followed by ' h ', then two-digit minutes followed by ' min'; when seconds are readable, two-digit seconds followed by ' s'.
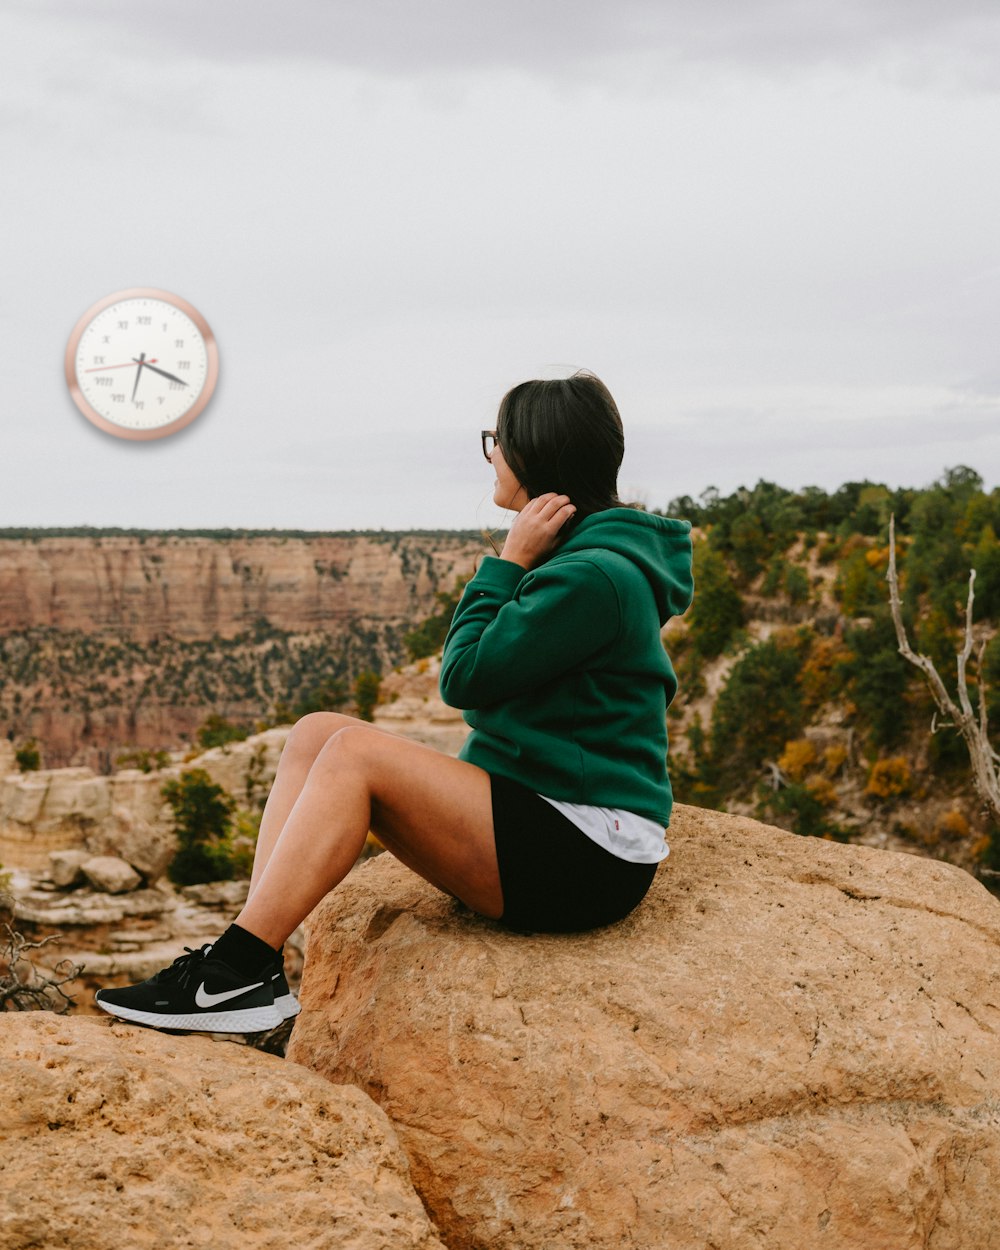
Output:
6 h 18 min 43 s
